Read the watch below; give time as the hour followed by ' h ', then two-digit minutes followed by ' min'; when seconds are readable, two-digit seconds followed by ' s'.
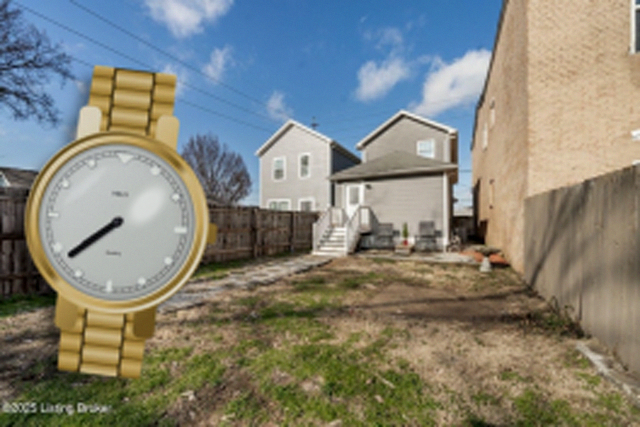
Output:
7 h 38 min
